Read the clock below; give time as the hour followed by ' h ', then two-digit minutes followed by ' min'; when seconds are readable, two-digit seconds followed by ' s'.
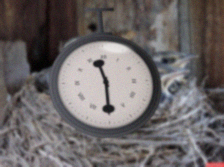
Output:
11 h 30 min
